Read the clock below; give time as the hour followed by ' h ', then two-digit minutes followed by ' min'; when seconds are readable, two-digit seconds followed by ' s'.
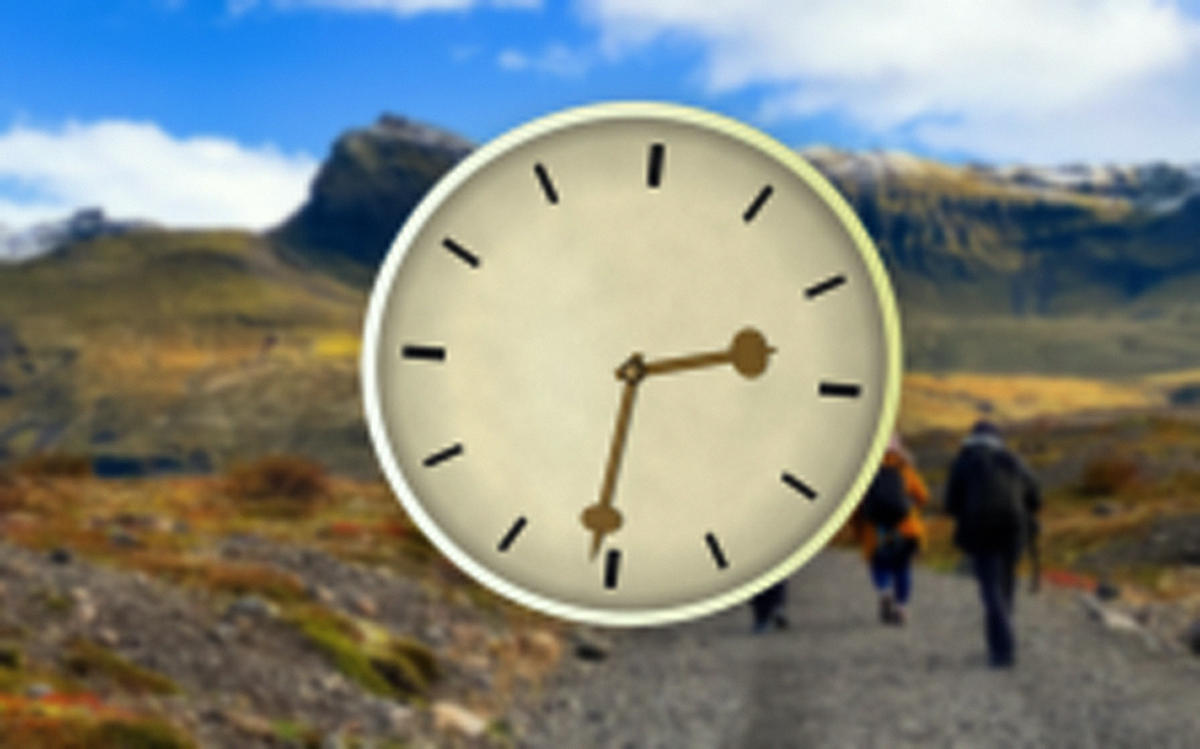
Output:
2 h 31 min
